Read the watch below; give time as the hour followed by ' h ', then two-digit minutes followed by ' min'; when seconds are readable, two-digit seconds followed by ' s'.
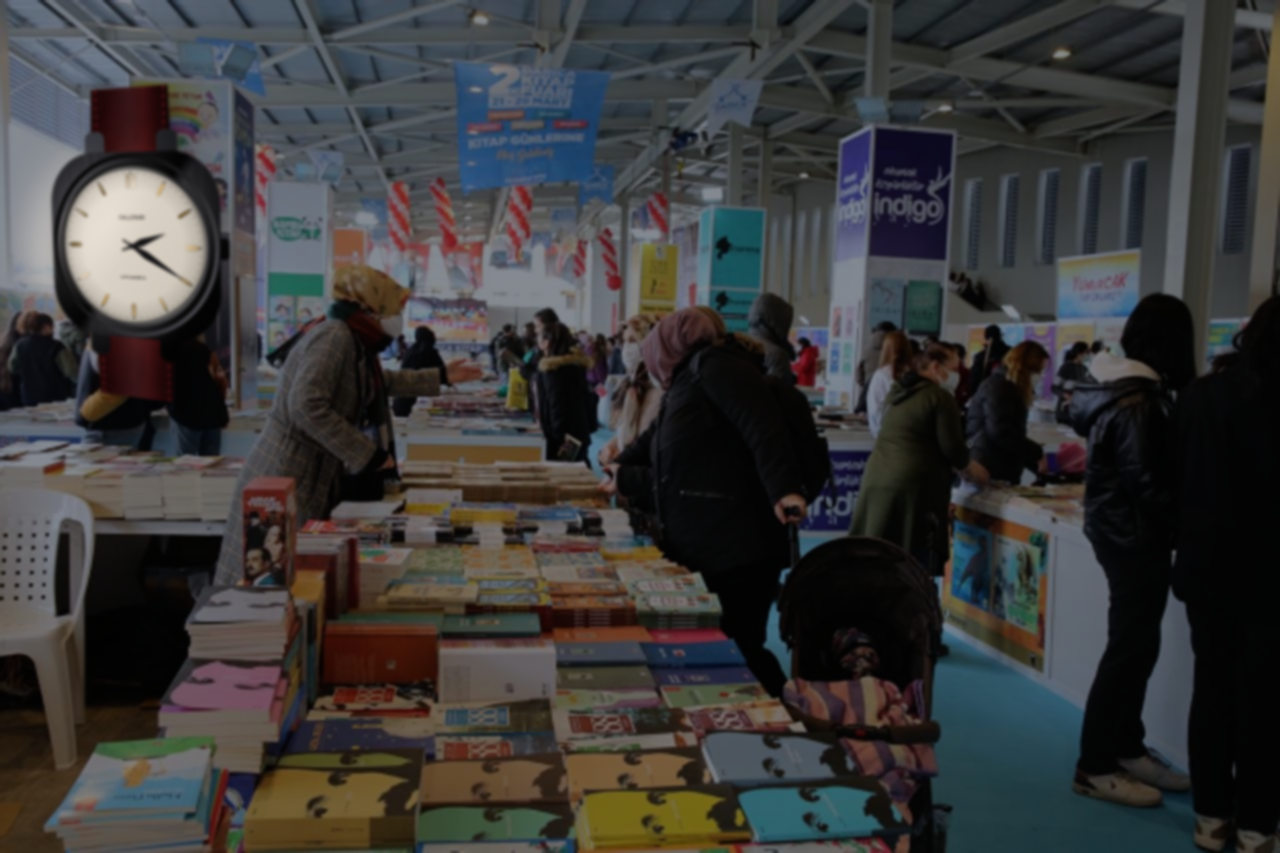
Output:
2 h 20 min
